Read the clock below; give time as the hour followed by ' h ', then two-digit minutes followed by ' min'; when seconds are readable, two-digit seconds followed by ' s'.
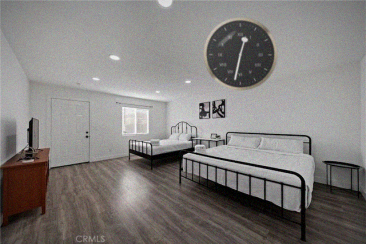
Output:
12 h 32 min
